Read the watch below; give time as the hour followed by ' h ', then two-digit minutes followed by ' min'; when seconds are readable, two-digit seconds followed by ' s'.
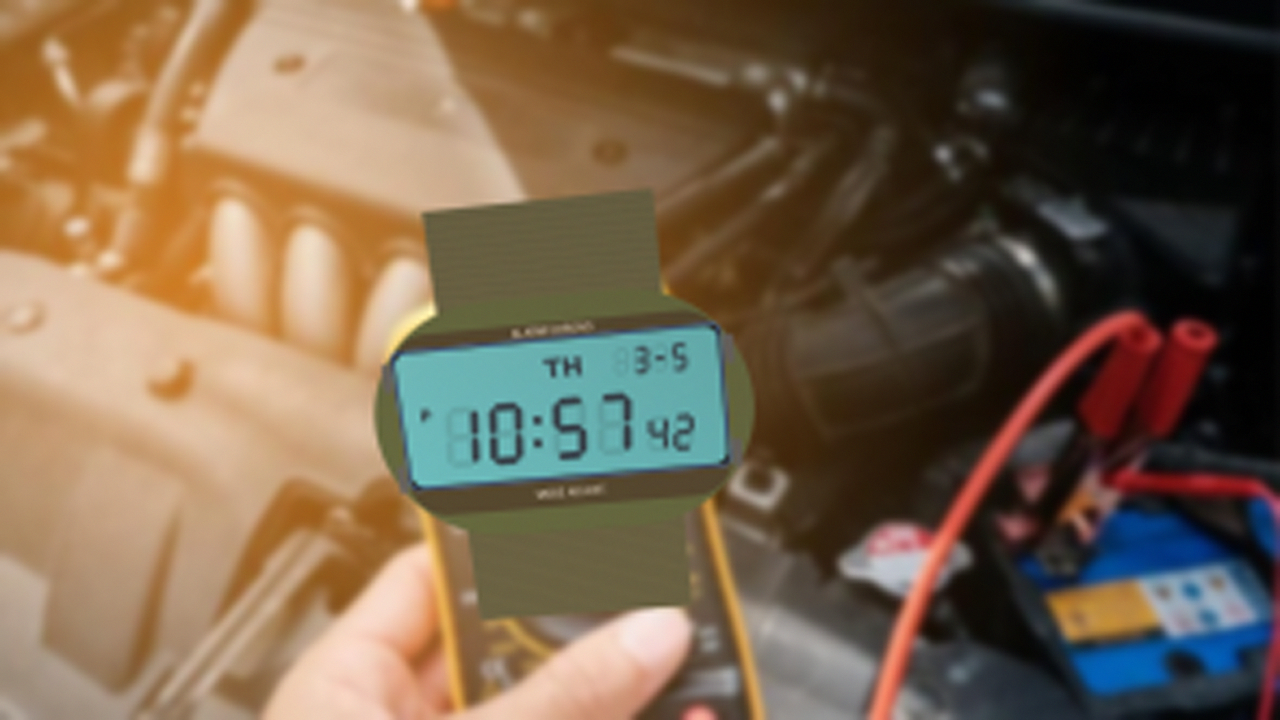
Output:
10 h 57 min 42 s
